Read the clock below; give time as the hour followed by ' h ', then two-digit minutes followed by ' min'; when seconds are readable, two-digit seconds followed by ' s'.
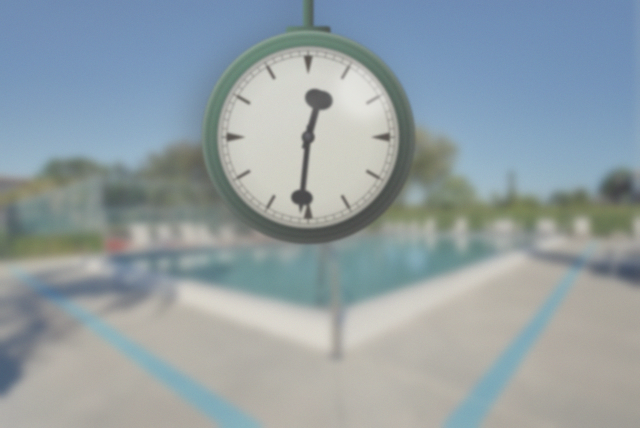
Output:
12 h 31 min
